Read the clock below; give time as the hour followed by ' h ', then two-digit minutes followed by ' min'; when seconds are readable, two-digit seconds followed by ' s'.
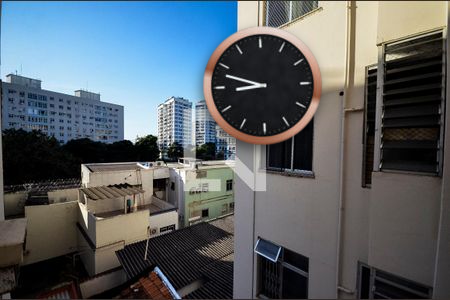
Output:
8 h 48 min
